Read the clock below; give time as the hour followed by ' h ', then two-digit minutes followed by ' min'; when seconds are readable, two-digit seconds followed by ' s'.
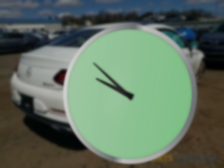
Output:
9 h 52 min
